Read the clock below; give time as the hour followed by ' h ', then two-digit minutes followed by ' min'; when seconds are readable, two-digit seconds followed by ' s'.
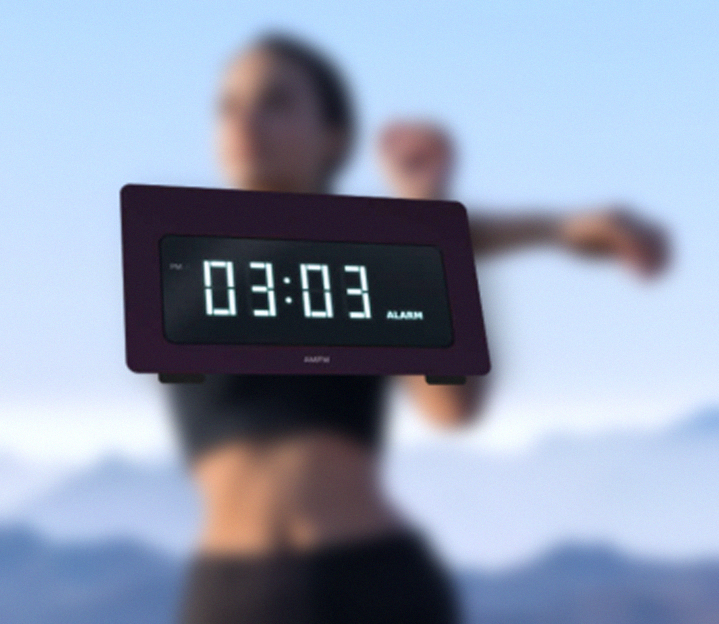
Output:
3 h 03 min
